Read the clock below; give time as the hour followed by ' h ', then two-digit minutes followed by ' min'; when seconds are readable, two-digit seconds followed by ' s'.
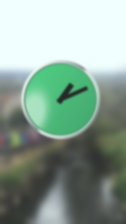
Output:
1 h 11 min
